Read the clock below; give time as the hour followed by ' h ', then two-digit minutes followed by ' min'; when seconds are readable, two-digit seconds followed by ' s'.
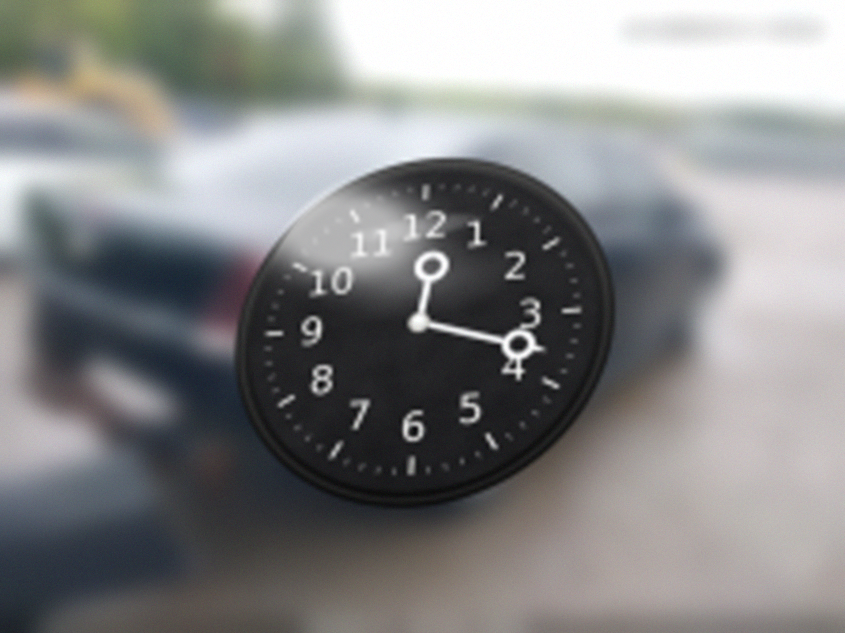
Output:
12 h 18 min
